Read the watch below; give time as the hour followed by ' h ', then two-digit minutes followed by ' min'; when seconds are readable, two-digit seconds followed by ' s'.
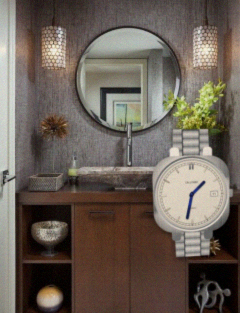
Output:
1 h 32 min
